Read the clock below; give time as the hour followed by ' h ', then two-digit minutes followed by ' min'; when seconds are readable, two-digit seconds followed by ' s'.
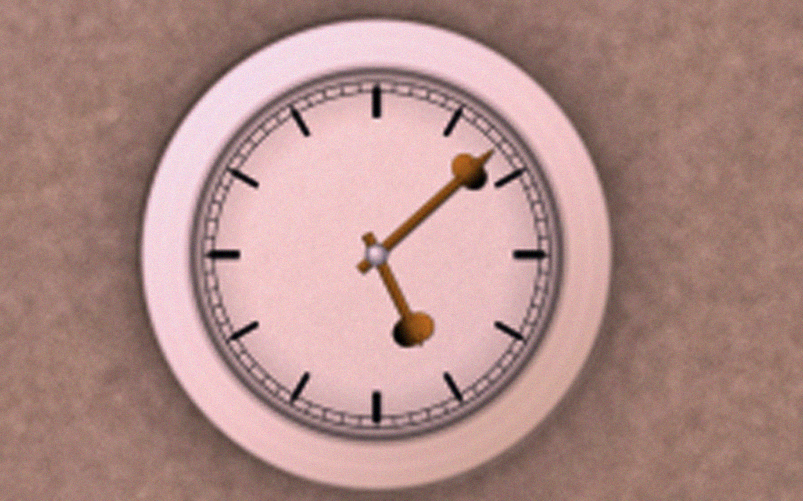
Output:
5 h 08 min
